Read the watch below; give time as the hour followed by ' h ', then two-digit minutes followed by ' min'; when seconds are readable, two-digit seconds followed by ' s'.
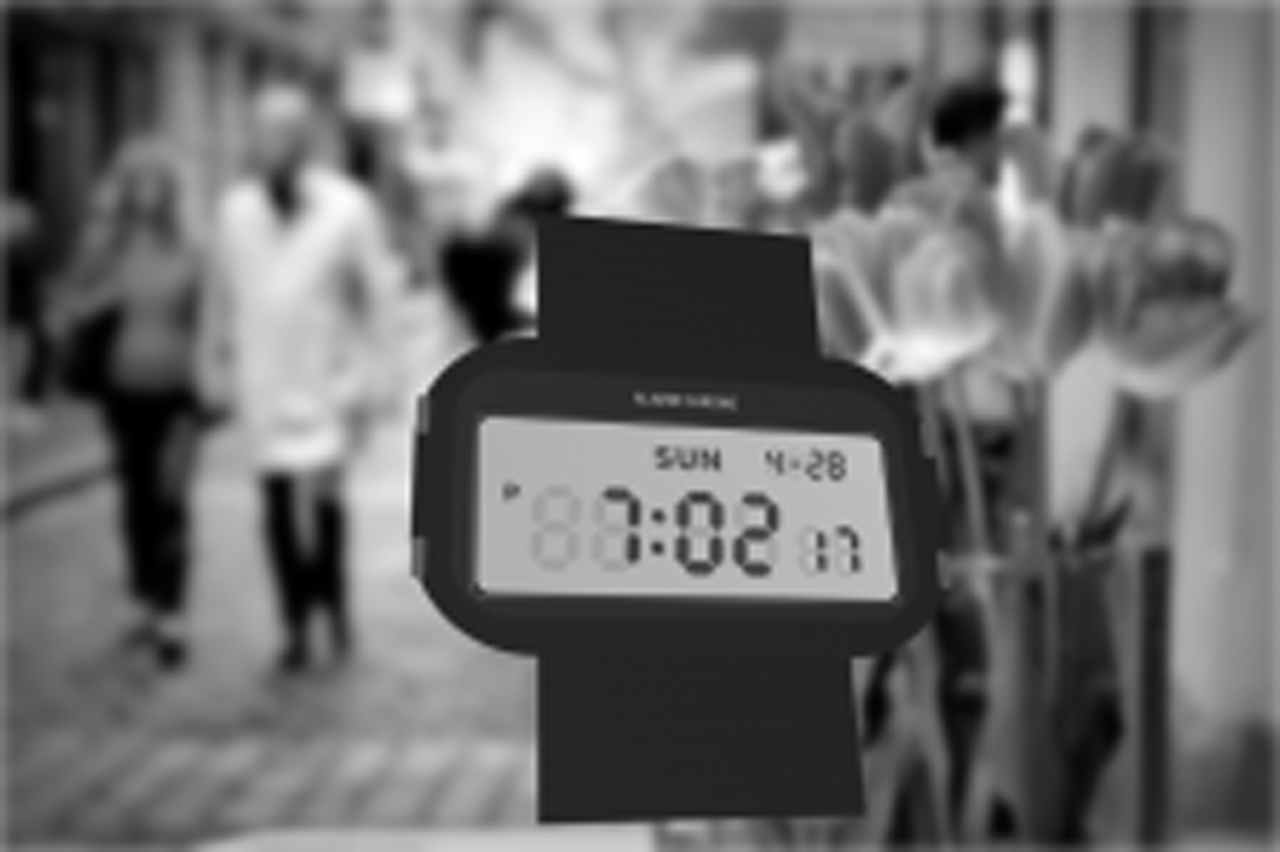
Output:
7 h 02 min 17 s
